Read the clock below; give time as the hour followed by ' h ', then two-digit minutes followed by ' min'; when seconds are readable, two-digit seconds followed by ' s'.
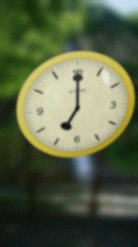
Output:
7 h 00 min
